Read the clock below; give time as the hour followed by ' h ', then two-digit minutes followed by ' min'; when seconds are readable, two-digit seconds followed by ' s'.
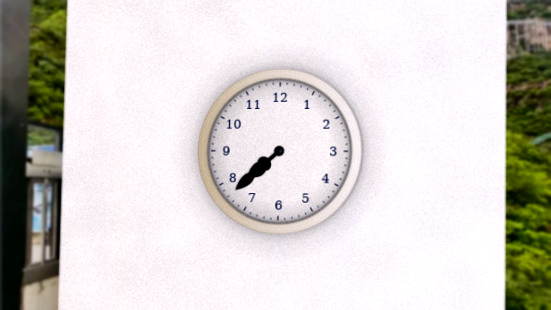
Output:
7 h 38 min
